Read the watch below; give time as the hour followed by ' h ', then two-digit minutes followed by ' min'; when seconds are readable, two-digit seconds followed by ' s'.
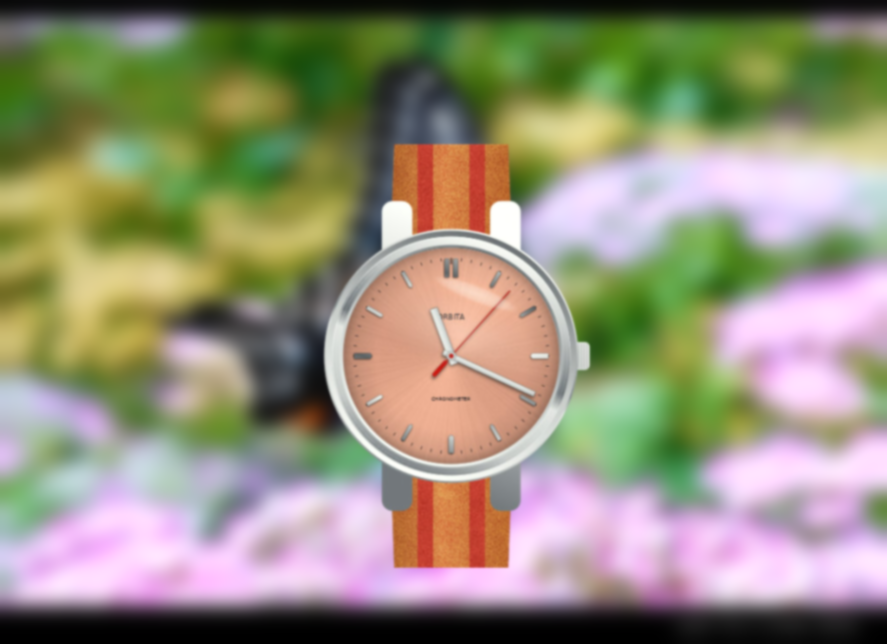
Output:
11 h 19 min 07 s
